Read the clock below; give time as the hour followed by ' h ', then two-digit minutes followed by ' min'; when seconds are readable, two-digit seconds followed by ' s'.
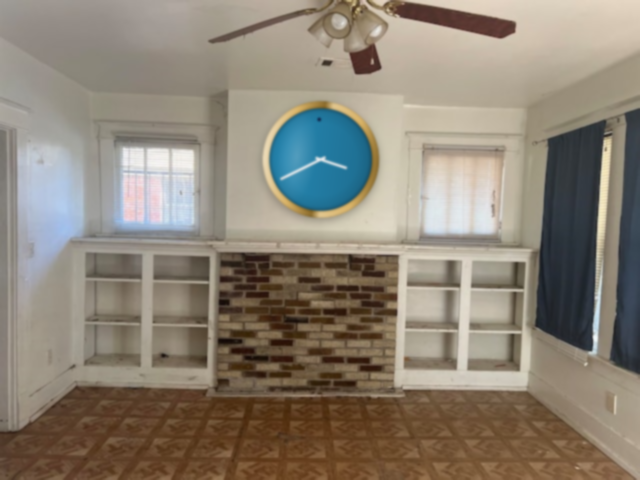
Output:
3 h 41 min
